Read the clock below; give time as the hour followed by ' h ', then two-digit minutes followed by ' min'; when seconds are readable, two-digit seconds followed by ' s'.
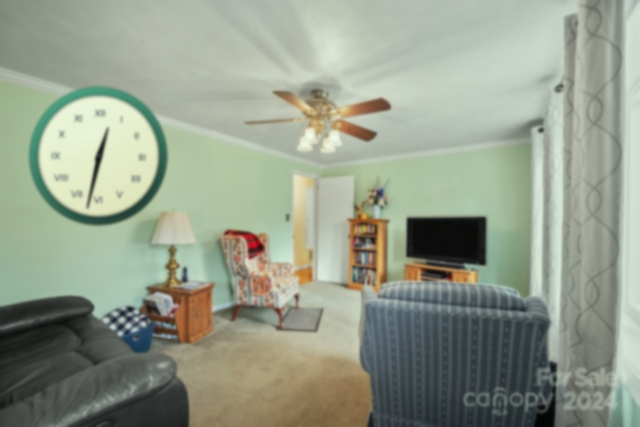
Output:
12 h 32 min
